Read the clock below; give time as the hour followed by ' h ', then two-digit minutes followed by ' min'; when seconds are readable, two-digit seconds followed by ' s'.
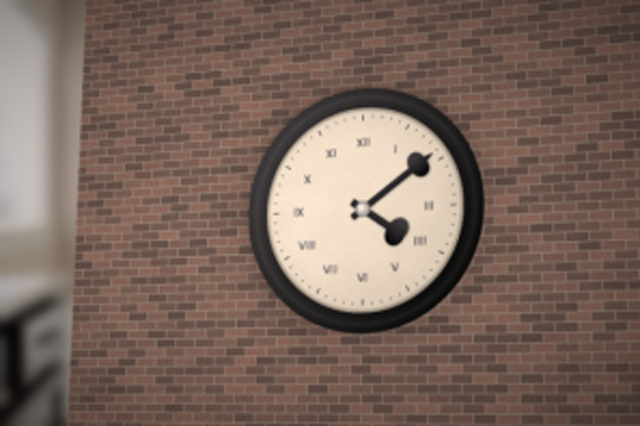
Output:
4 h 09 min
